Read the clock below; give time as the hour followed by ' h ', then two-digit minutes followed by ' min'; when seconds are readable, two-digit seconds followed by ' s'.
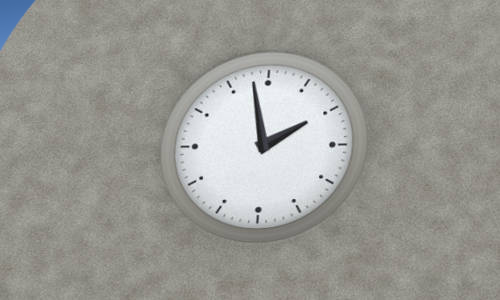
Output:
1 h 58 min
